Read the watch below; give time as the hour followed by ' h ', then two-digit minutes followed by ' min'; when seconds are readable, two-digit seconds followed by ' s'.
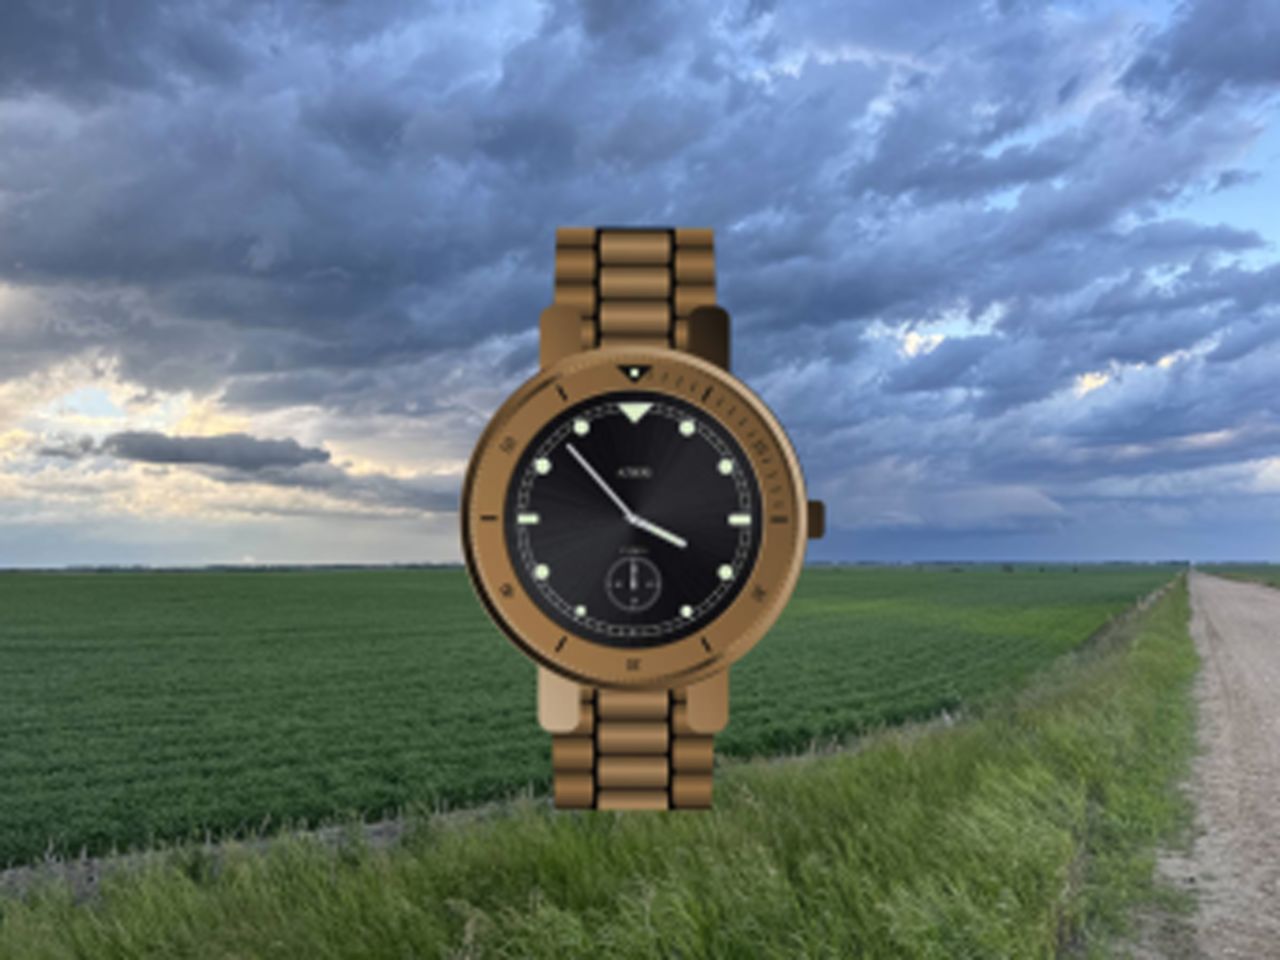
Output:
3 h 53 min
